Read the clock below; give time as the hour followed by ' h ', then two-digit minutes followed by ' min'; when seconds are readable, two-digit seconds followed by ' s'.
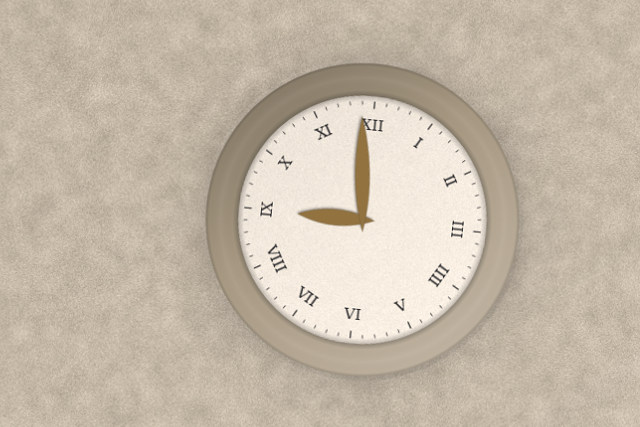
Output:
8 h 59 min
